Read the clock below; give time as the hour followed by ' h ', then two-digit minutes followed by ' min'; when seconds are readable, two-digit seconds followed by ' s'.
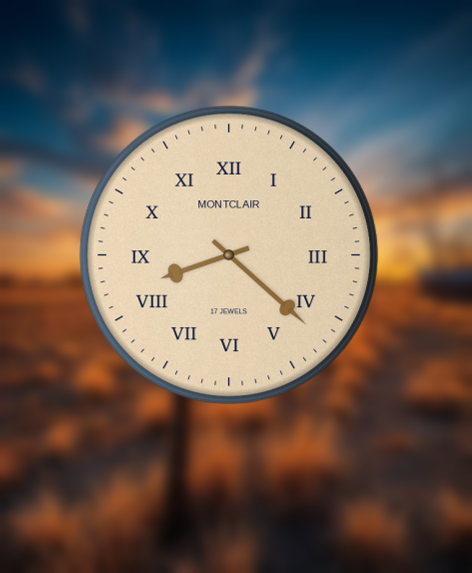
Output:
8 h 22 min
